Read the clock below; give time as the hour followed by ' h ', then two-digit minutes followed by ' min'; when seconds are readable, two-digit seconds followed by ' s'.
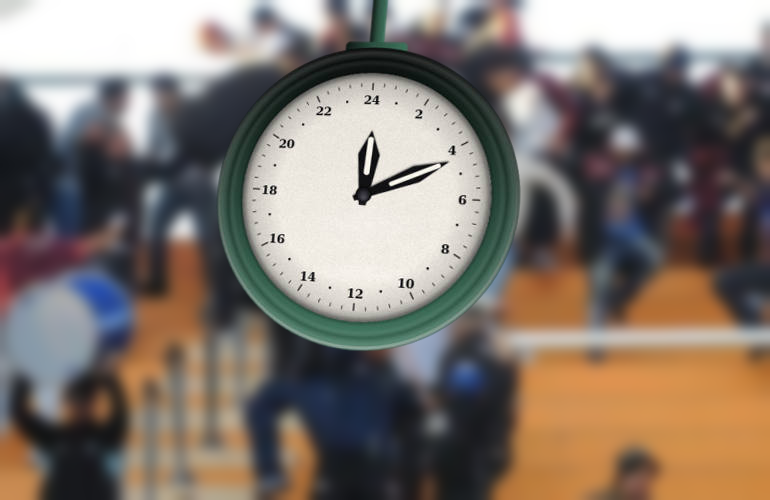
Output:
0 h 11 min
